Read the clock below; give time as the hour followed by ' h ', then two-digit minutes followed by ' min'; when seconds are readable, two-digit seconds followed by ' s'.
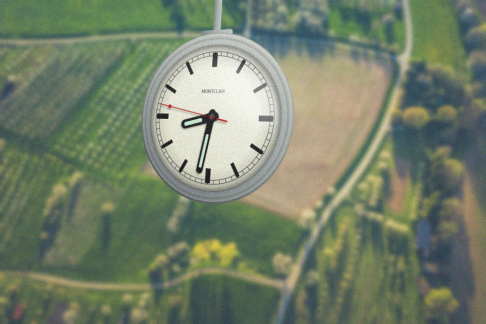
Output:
8 h 31 min 47 s
